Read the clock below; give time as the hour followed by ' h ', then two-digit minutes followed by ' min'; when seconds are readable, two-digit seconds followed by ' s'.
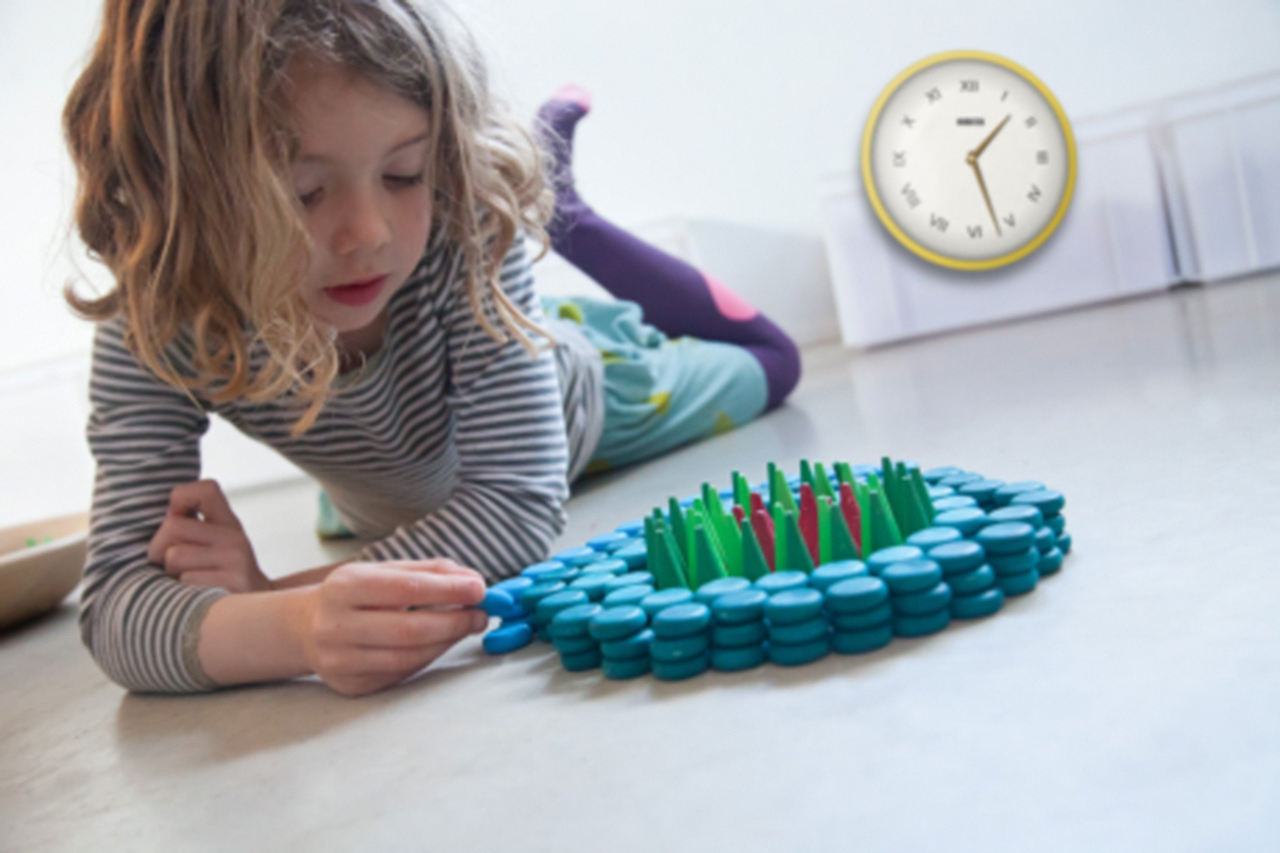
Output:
1 h 27 min
